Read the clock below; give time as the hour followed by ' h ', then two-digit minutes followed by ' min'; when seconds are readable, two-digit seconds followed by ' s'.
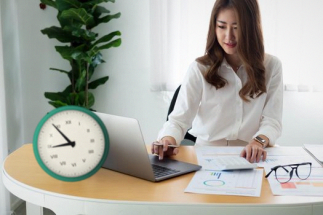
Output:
8 h 54 min
